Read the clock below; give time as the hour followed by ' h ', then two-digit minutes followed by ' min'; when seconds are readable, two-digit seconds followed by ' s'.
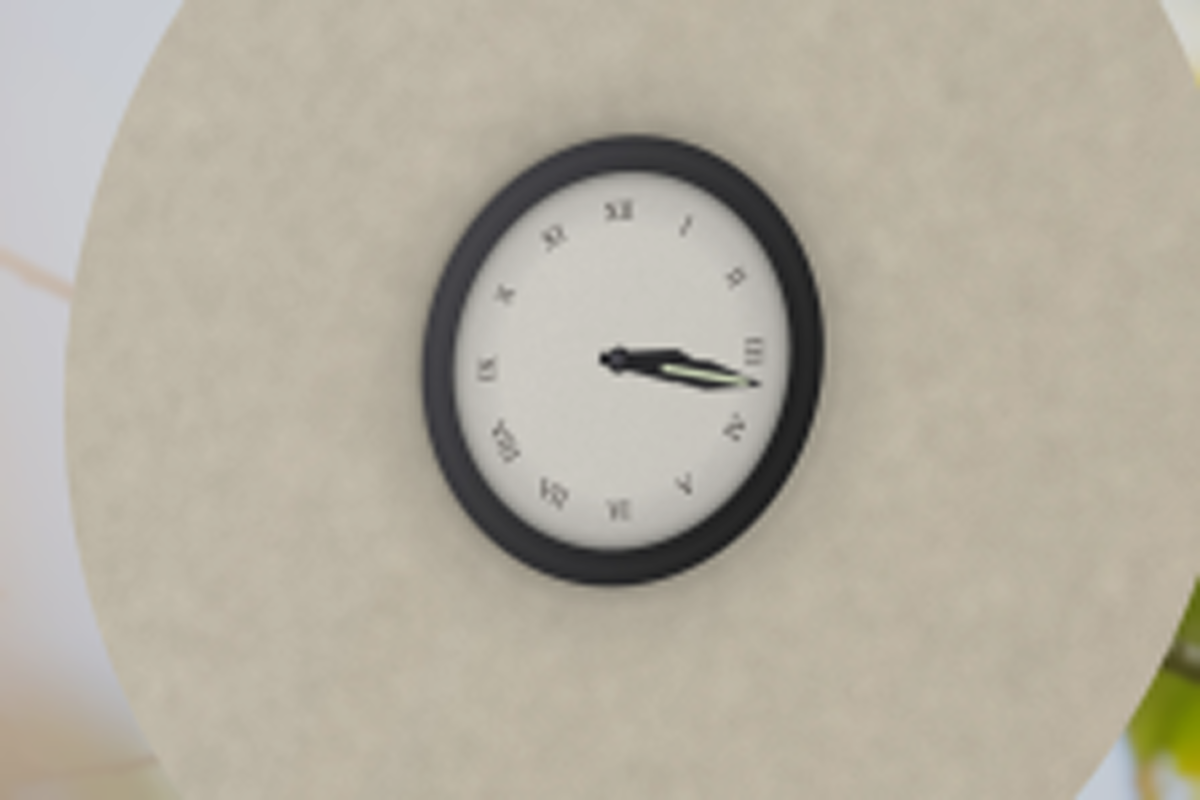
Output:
3 h 17 min
